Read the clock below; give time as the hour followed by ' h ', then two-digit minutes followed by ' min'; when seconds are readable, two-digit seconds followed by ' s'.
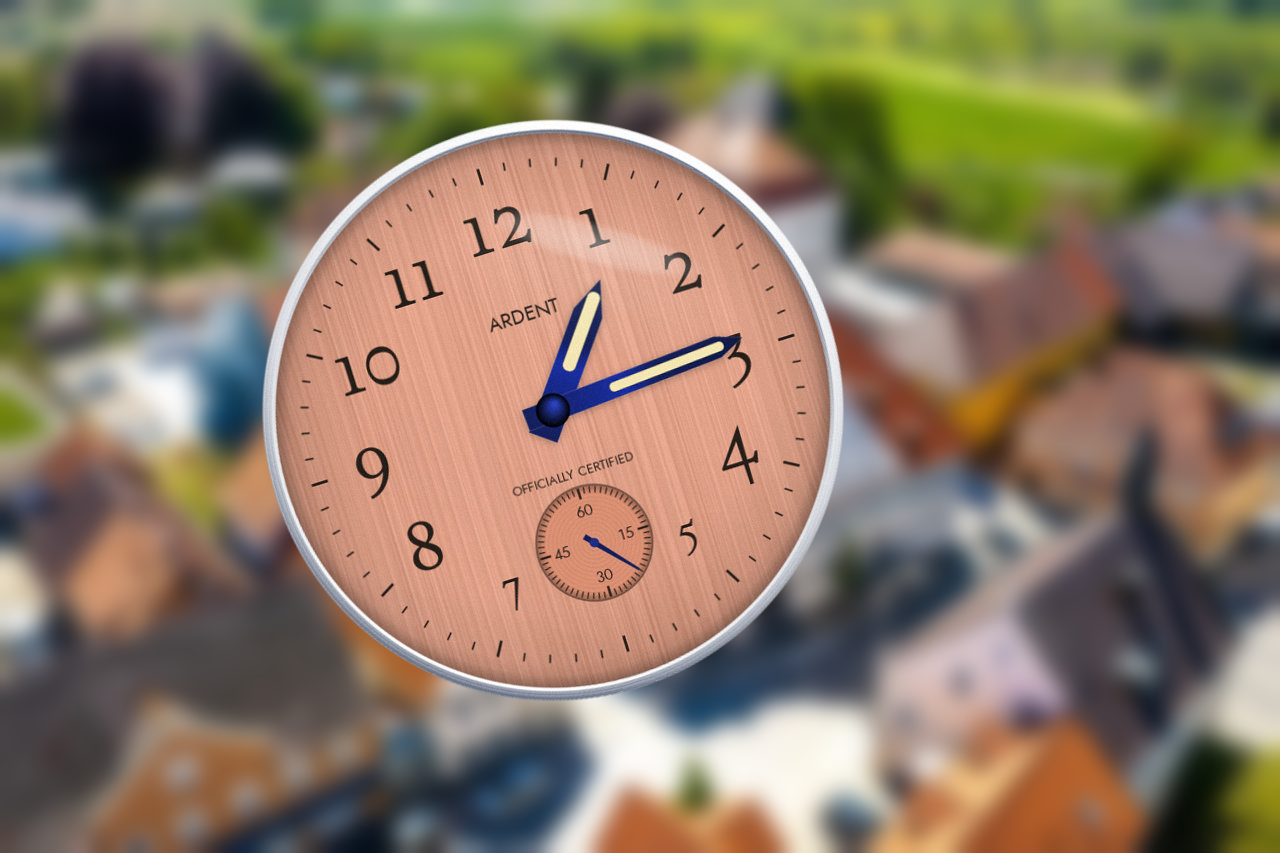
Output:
1 h 14 min 23 s
